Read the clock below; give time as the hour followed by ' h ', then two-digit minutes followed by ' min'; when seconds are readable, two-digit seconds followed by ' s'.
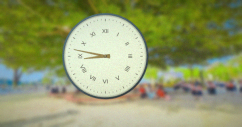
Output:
8 h 47 min
